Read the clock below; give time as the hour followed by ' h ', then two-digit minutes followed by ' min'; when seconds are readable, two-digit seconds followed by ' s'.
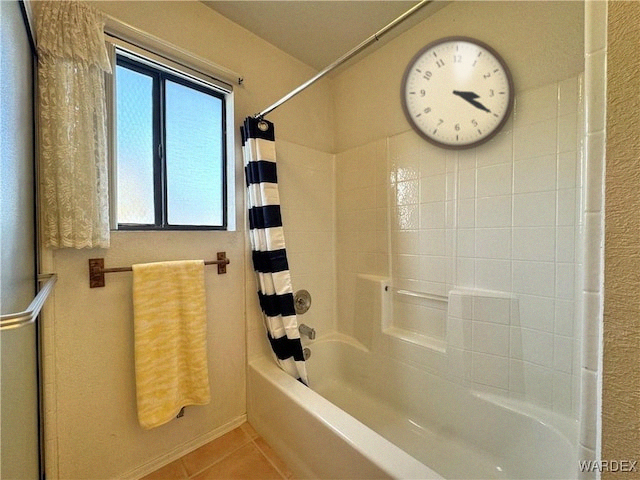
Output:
3 h 20 min
